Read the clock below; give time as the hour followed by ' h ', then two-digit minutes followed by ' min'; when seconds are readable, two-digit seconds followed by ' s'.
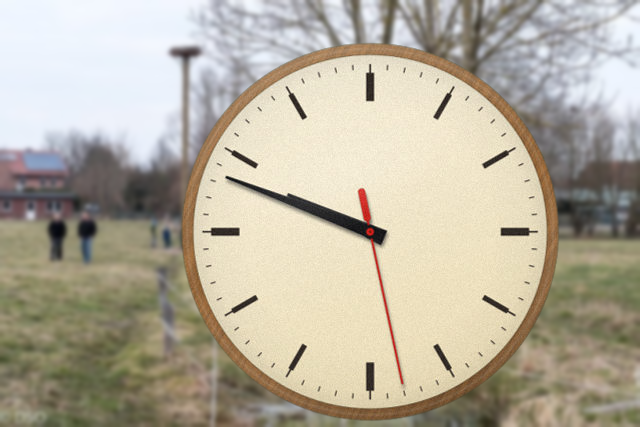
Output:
9 h 48 min 28 s
